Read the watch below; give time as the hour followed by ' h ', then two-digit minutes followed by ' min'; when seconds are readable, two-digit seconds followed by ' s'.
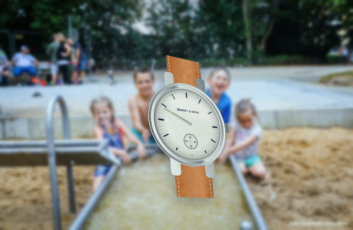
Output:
9 h 49 min
